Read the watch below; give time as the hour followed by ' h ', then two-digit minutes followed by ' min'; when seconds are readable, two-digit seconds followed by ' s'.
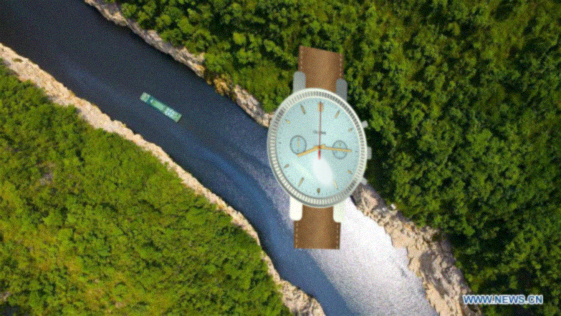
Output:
8 h 15 min
